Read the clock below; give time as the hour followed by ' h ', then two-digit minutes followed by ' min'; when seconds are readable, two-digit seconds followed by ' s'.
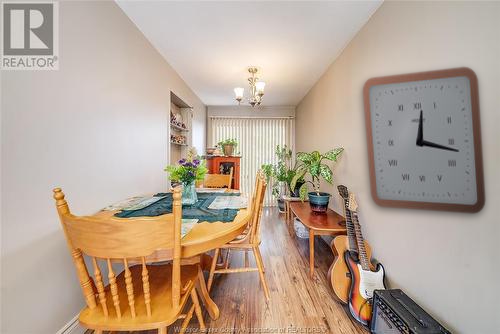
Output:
12 h 17 min
